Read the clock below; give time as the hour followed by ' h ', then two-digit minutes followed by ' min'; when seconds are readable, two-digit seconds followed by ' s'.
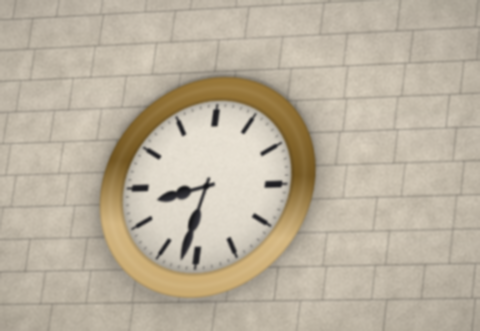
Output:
8 h 32 min
